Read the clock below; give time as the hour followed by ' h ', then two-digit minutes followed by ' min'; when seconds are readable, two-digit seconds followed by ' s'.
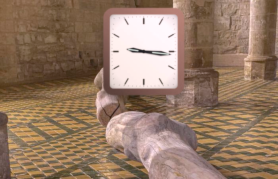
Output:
9 h 16 min
